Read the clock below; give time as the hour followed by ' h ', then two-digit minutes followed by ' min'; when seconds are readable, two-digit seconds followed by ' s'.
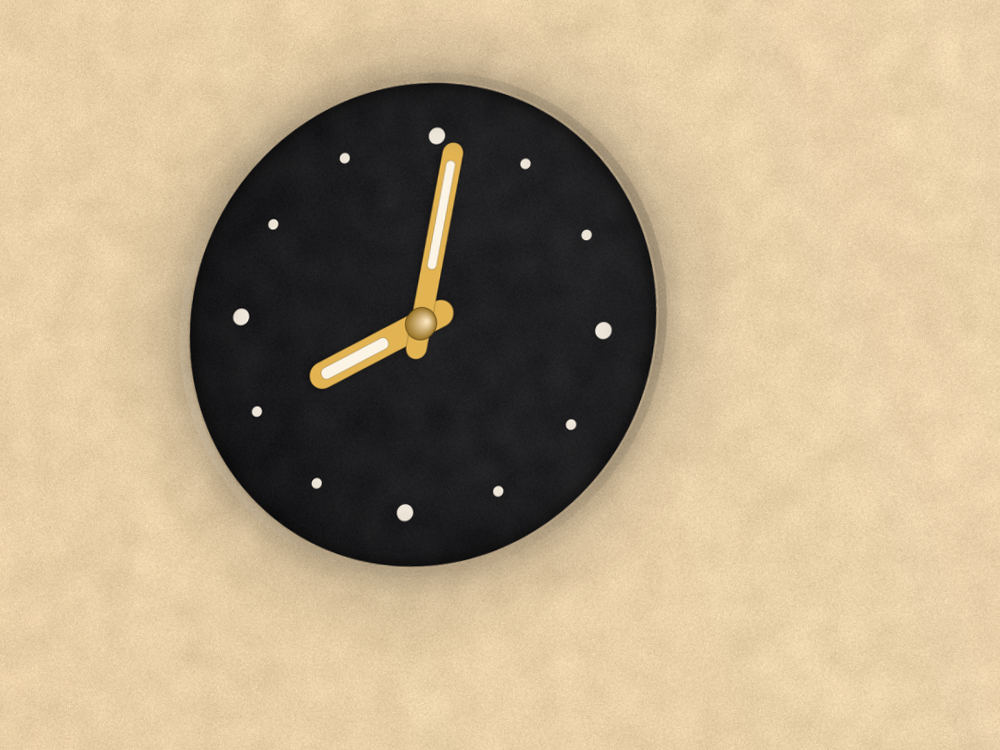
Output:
8 h 01 min
